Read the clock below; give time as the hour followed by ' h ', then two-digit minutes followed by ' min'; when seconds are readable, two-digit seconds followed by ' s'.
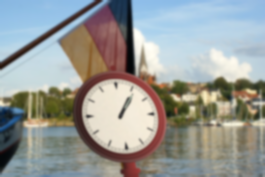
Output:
1 h 06 min
